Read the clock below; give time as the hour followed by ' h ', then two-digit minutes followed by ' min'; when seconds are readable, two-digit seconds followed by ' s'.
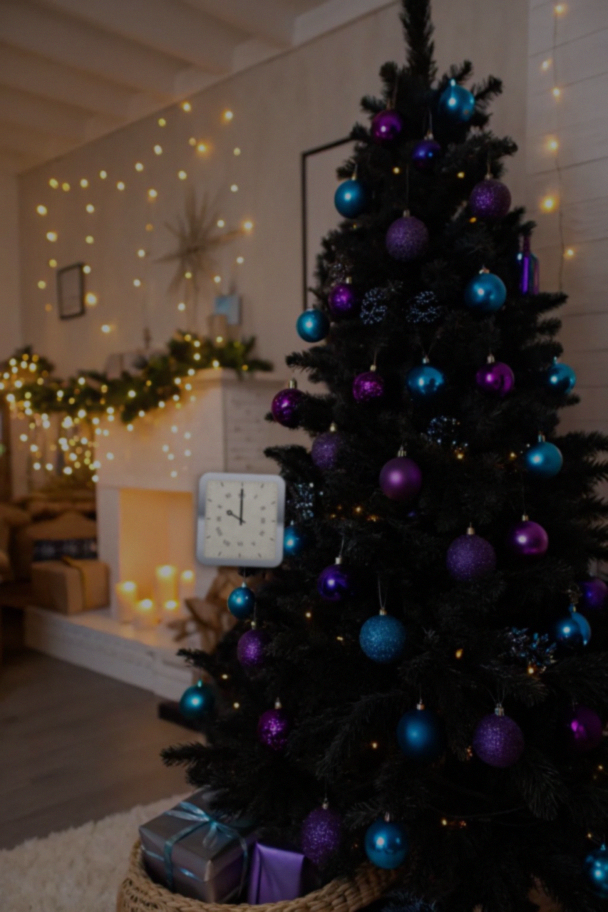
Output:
10 h 00 min
